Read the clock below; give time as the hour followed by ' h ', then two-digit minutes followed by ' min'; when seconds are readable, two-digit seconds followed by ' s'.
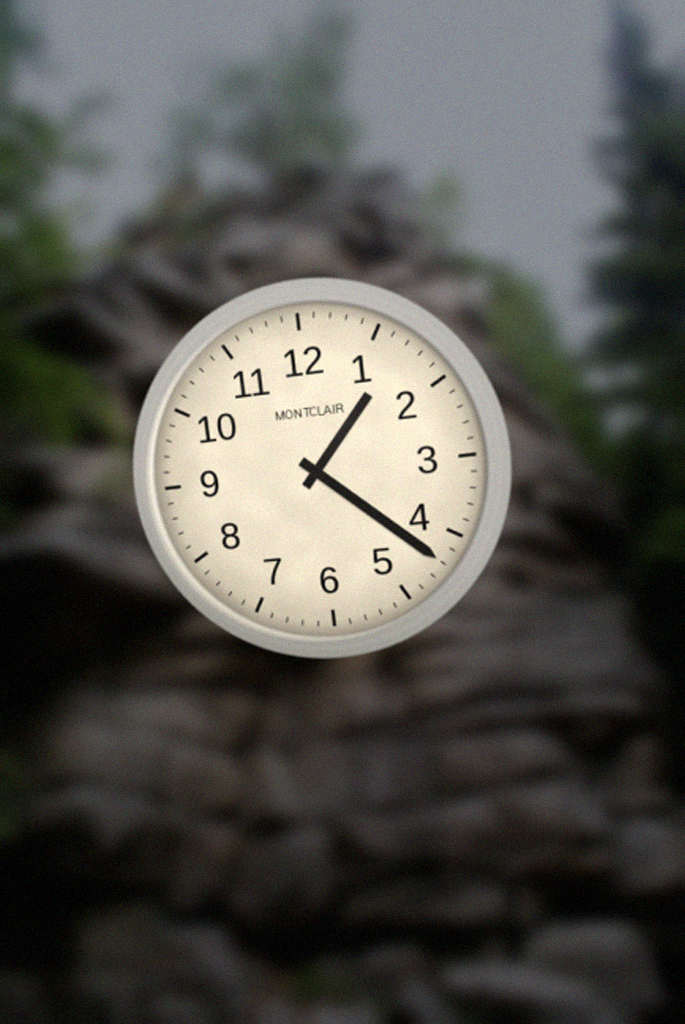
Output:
1 h 22 min
